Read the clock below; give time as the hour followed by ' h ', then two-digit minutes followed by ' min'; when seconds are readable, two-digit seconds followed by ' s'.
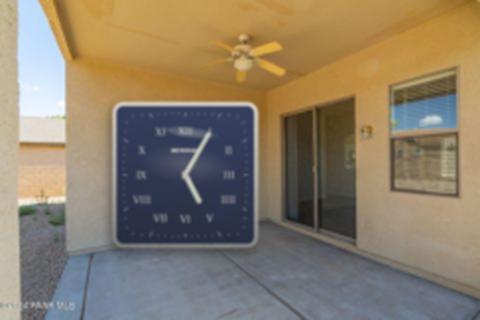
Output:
5 h 05 min
